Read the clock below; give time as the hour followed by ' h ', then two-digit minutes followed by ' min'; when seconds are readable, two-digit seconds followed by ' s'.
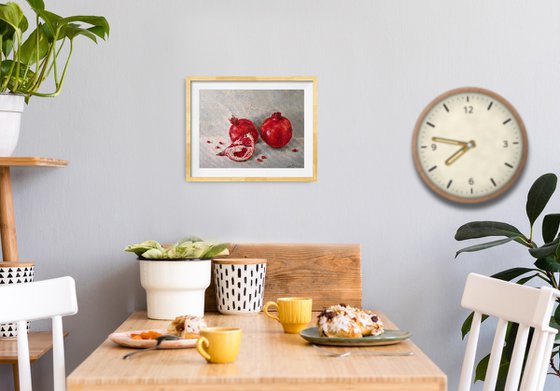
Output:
7 h 47 min
